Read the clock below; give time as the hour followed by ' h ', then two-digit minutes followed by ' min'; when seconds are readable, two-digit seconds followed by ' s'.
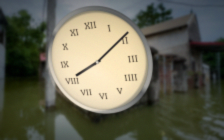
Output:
8 h 09 min
